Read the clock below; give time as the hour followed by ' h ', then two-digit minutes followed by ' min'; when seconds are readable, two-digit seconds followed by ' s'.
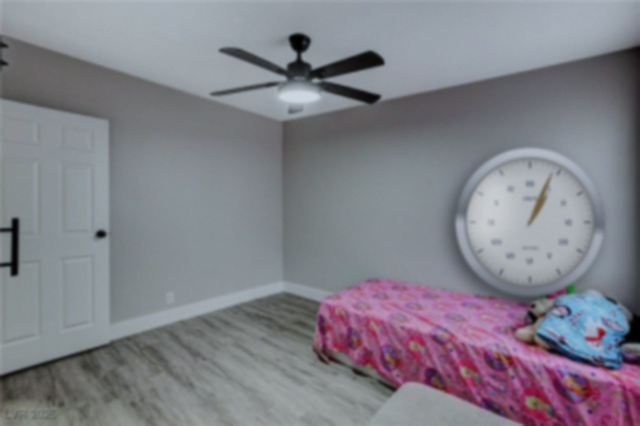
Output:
1 h 04 min
